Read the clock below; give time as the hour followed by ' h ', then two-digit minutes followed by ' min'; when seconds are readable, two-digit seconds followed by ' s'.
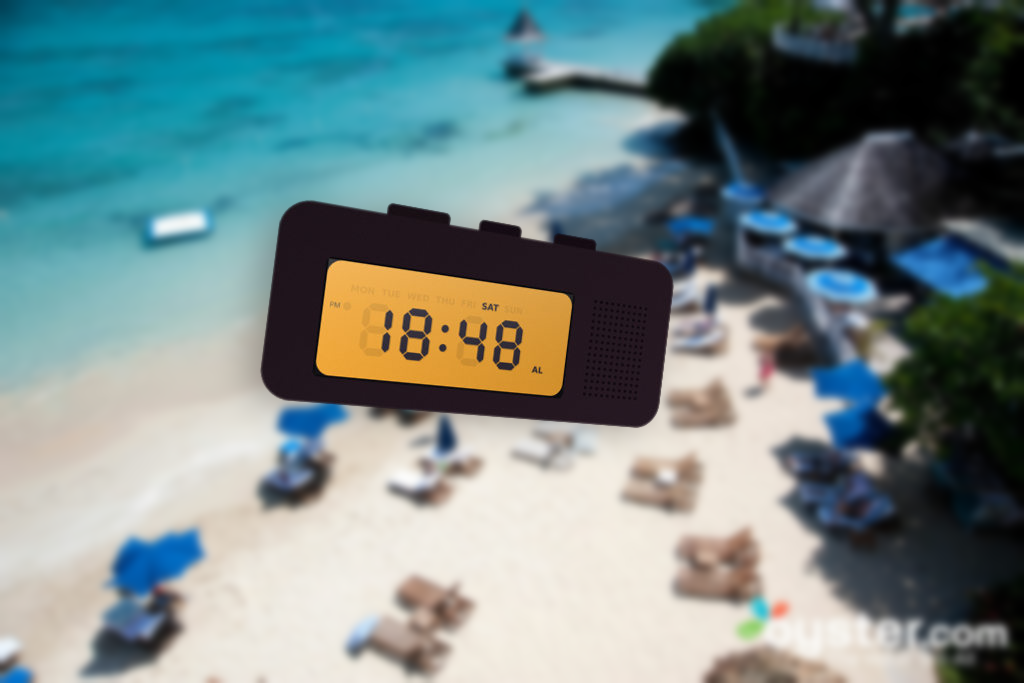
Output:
18 h 48 min
